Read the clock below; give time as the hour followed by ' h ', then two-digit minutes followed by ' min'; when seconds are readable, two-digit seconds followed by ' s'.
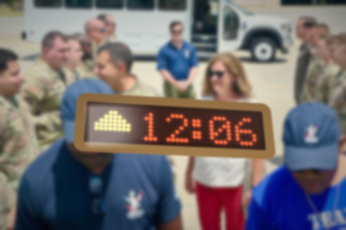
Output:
12 h 06 min
